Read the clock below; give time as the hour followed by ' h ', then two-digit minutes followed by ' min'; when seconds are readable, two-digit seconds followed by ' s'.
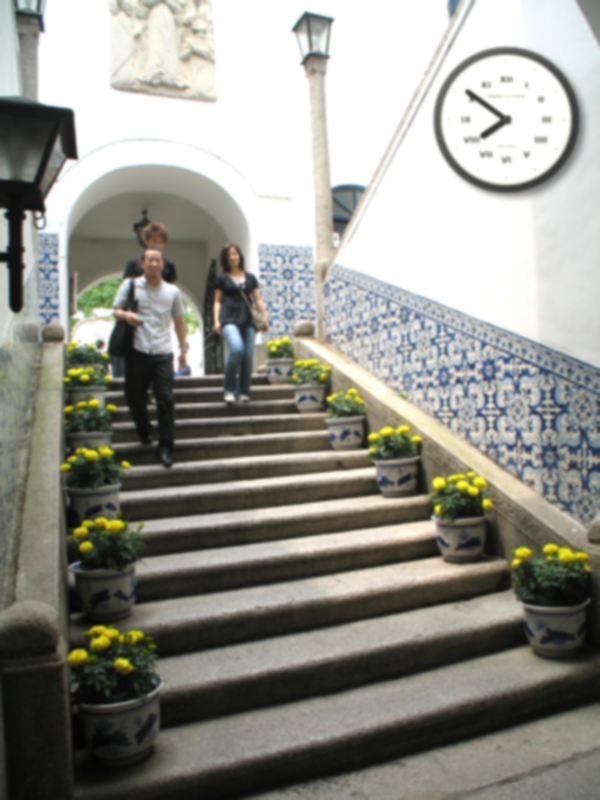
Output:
7 h 51 min
